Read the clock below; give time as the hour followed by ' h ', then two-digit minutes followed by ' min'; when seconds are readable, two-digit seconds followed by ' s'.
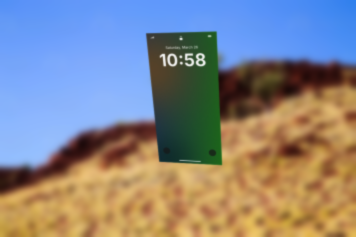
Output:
10 h 58 min
